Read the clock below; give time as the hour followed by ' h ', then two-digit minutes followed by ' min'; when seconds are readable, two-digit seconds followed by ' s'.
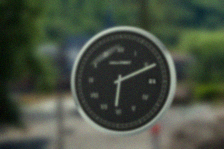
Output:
6 h 11 min
